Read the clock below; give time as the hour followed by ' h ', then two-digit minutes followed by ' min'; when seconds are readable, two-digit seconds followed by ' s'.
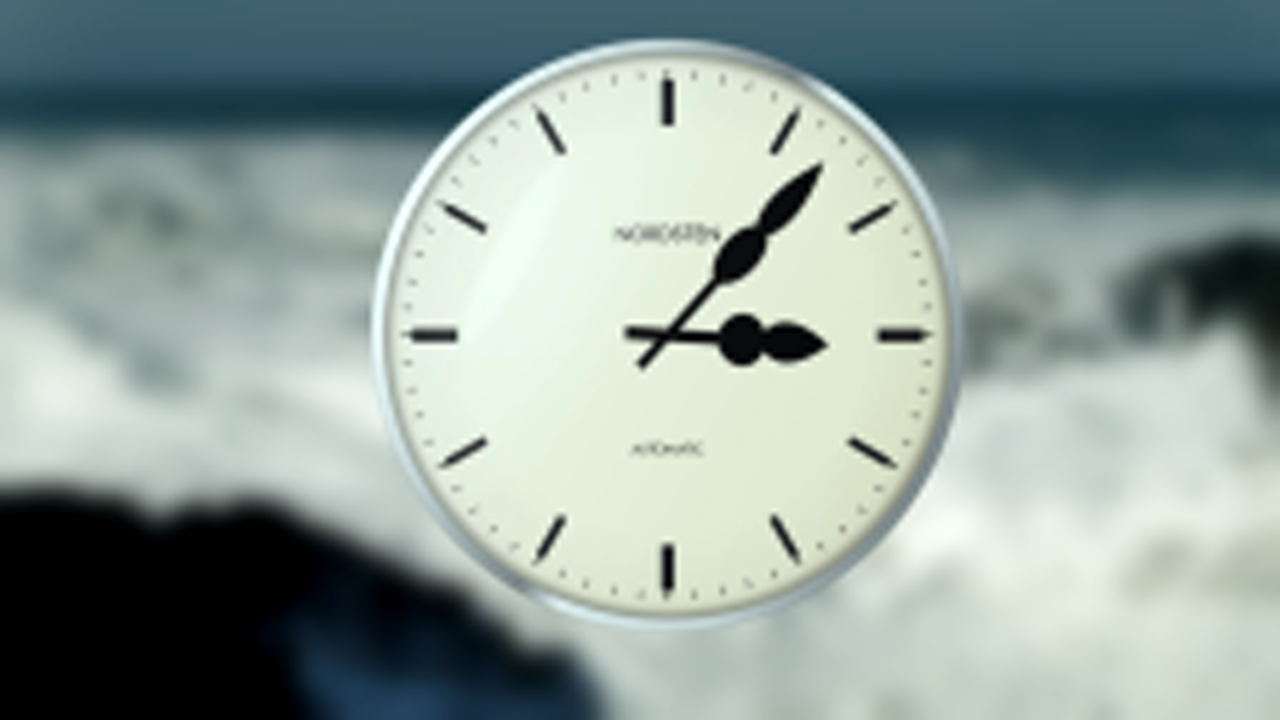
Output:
3 h 07 min
